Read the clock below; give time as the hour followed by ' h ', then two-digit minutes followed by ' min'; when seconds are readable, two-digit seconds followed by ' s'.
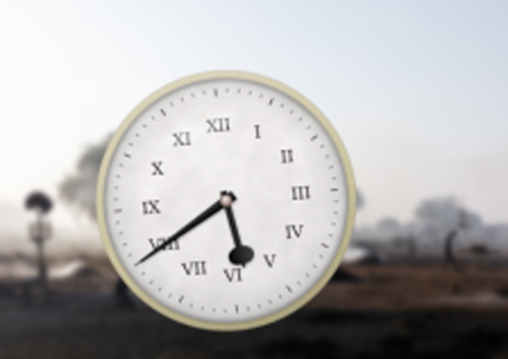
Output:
5 h 40 min
